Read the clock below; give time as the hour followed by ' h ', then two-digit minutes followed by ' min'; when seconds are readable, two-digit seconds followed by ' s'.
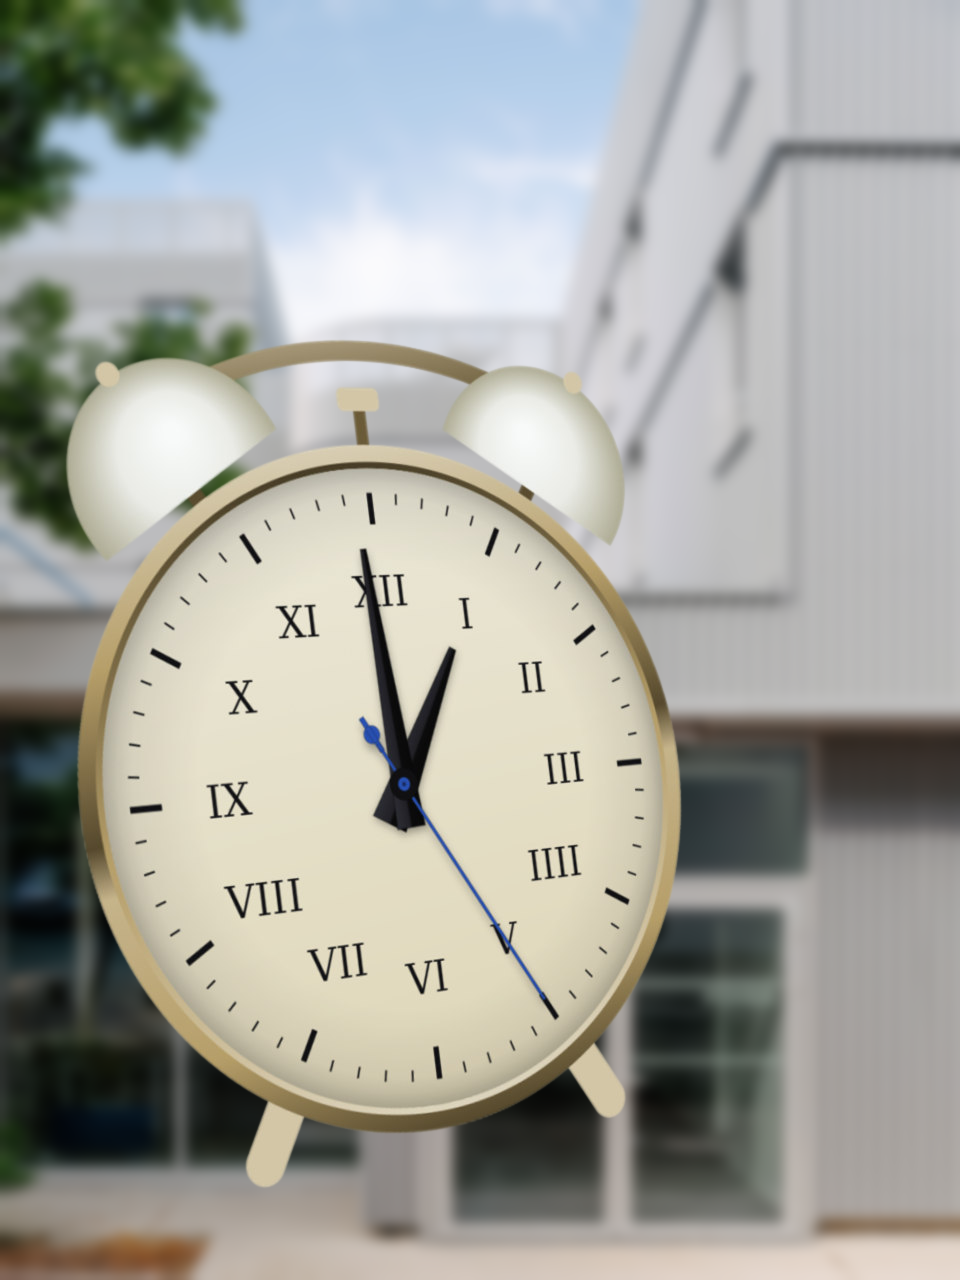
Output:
12 h 59 min 25 s
